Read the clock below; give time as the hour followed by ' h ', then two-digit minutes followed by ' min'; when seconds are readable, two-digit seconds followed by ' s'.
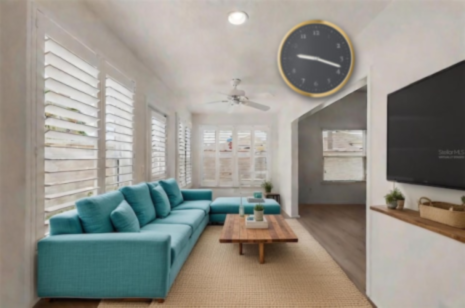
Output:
9 h 18 min
